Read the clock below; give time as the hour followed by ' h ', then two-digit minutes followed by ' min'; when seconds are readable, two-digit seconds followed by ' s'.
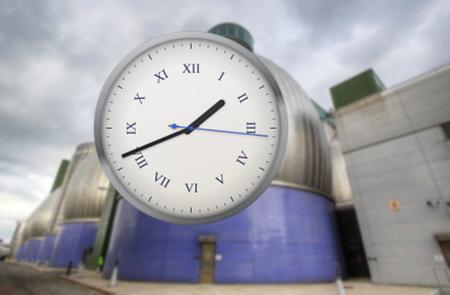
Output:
1 h 41 min 16 s
